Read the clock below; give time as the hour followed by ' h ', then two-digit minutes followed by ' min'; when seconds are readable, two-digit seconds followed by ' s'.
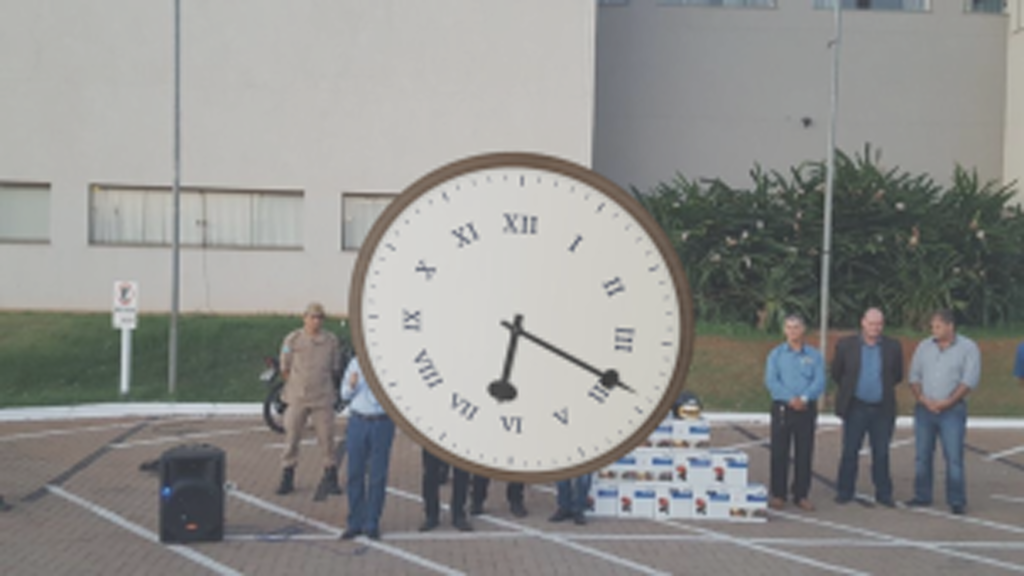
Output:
6 h 19 min
